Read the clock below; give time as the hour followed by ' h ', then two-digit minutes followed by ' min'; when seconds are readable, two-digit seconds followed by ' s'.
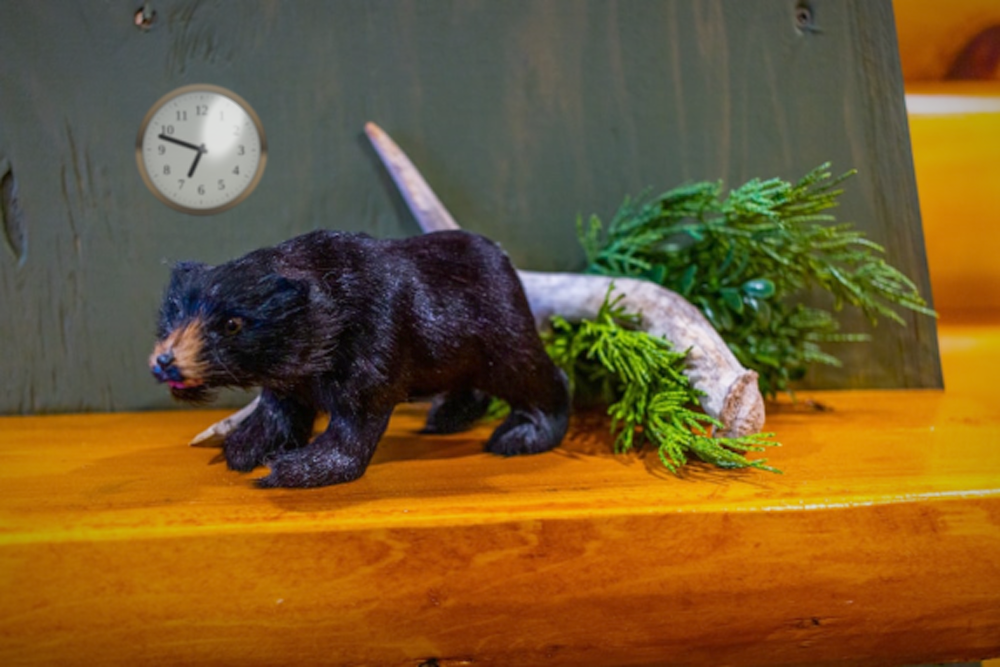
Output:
6 h 48 min
